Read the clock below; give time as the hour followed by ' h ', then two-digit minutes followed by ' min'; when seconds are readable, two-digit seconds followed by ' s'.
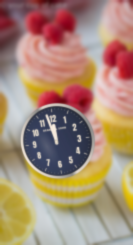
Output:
11 h 58 min
